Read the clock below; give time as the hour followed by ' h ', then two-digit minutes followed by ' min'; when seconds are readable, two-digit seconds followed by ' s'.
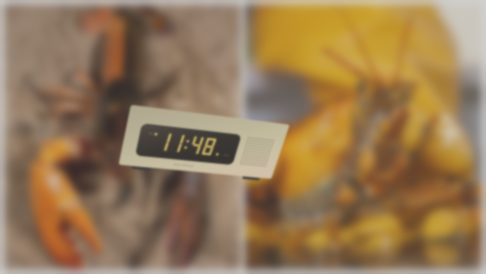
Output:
11 h 48 min
